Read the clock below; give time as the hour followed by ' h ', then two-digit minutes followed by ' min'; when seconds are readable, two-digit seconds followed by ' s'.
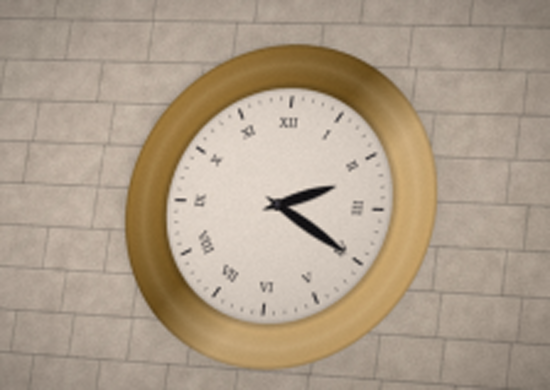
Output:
2 h 20 min
